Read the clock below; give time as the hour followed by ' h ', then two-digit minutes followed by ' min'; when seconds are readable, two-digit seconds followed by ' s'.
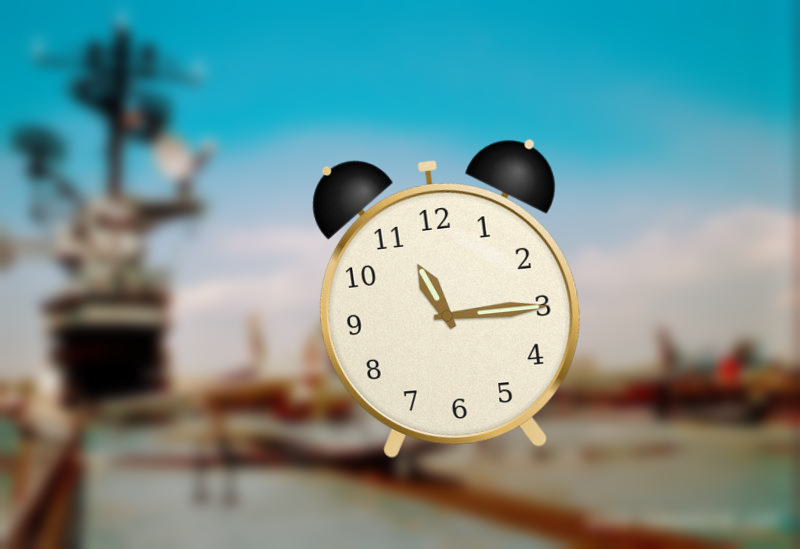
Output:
11 h 15 min
